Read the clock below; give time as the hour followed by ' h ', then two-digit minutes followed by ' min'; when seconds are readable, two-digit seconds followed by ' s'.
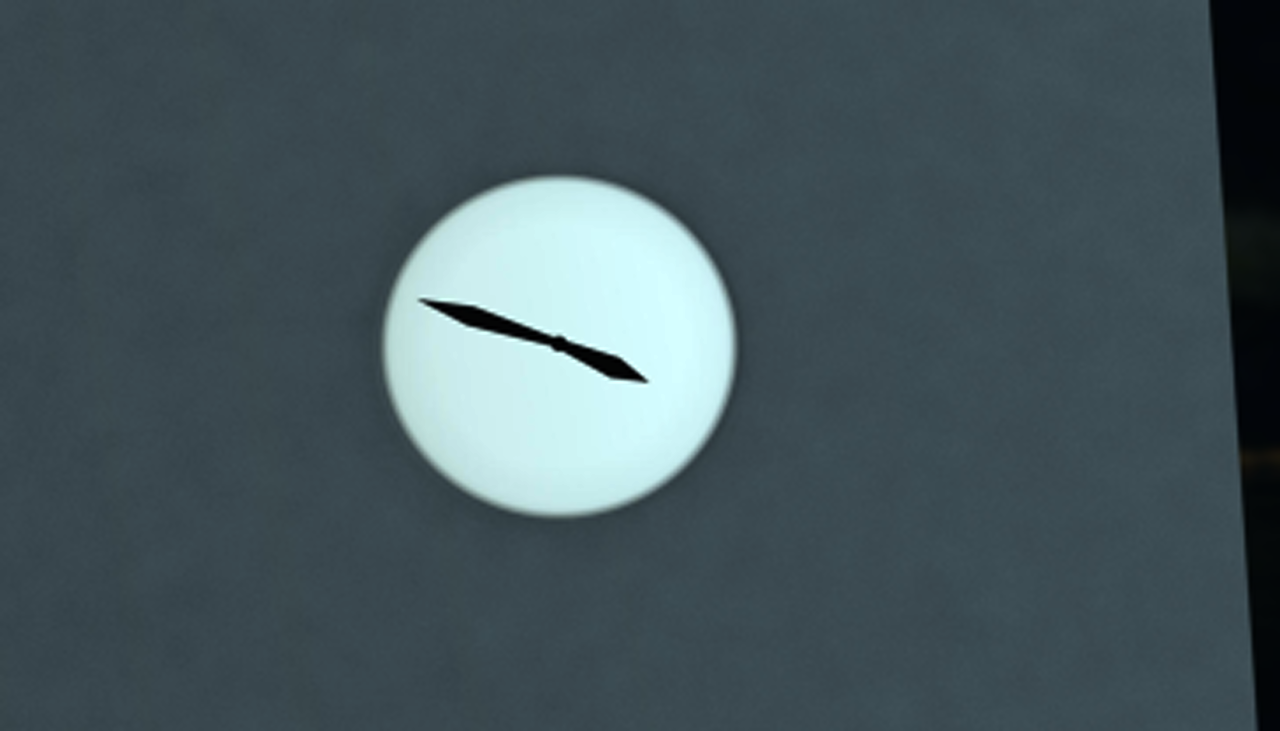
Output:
3 h 48 min
